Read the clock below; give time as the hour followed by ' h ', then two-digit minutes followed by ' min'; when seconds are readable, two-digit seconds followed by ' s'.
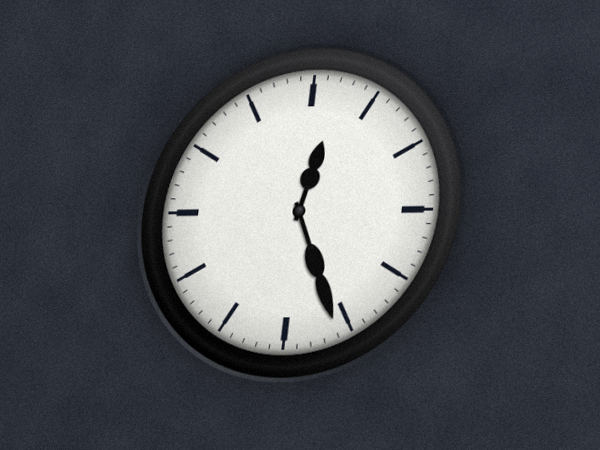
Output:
12 h 26 min
